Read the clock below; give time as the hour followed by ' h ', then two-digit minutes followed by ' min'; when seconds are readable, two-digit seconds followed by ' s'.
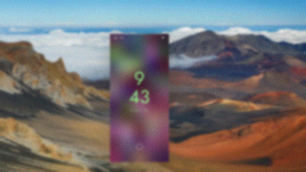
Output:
9 h 43 min
